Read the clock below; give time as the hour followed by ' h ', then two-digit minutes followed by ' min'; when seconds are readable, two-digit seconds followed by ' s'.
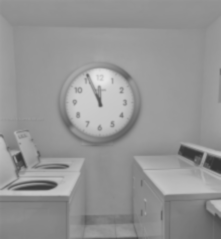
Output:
11 h 56 min
